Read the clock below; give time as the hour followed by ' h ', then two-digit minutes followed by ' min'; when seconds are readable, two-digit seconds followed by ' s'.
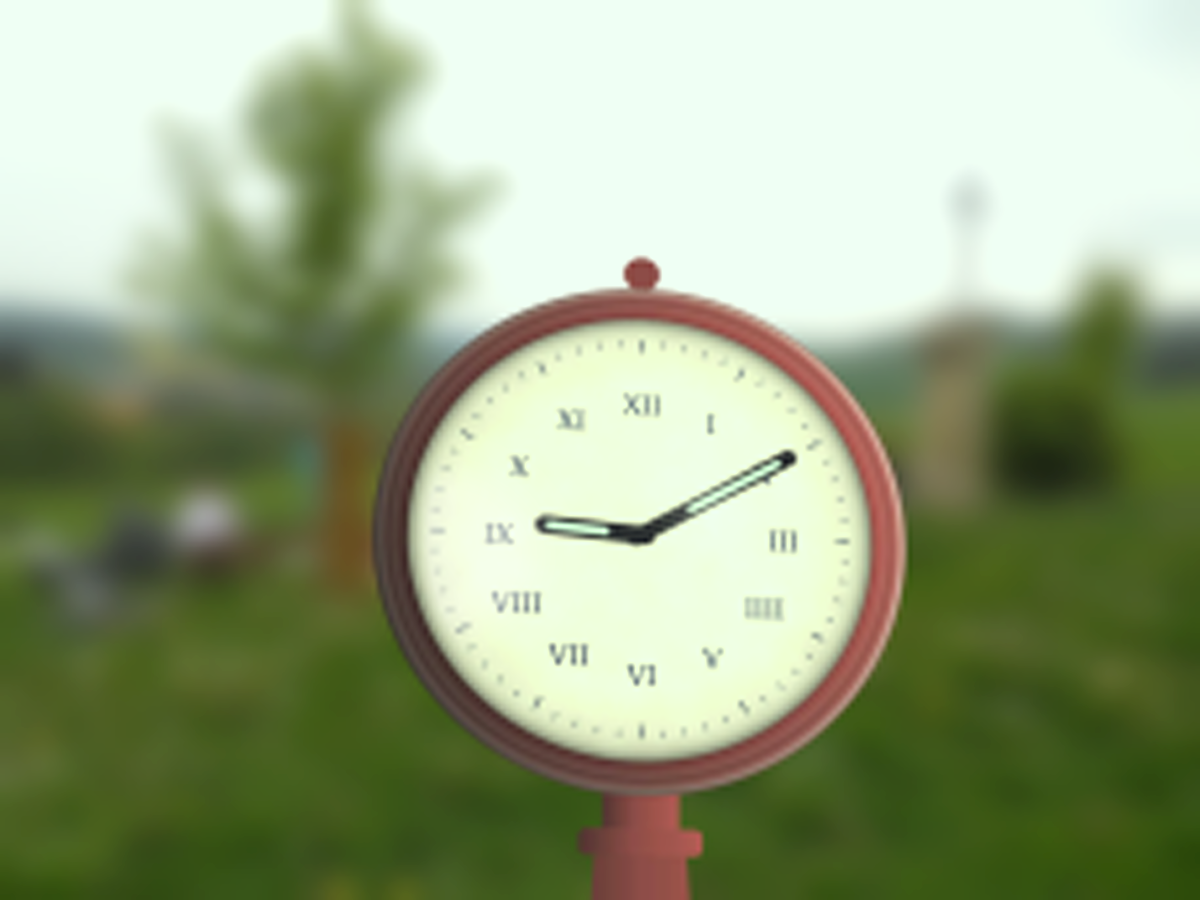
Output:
9 h 10 min
